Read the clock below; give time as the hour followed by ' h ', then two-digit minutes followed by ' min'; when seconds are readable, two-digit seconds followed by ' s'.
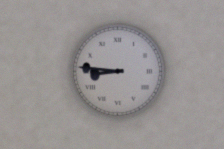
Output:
8 h 46 min
